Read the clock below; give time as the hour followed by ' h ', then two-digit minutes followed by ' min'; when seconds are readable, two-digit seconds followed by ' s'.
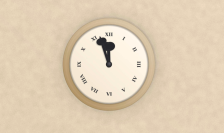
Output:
11 h 57 min
